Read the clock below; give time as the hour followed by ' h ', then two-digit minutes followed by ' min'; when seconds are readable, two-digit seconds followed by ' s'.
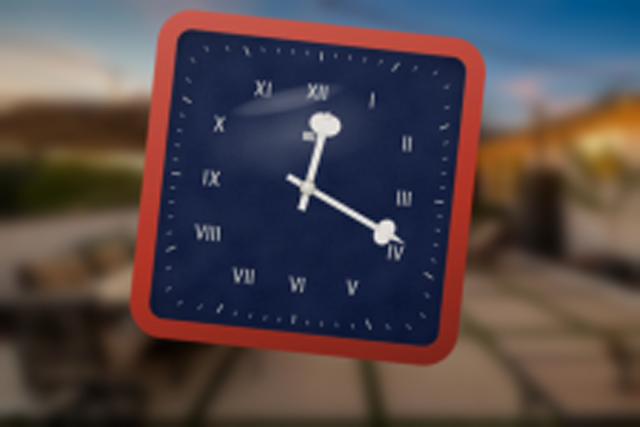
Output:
12 h 19 min
